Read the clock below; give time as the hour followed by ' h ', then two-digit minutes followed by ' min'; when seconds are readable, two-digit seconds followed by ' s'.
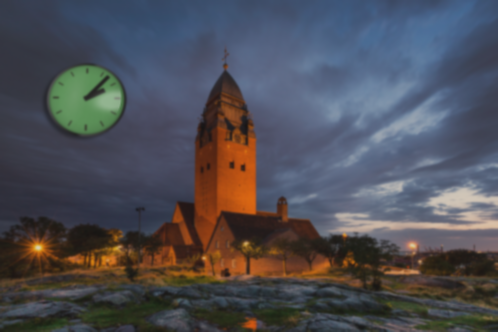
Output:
2 h 07 min
